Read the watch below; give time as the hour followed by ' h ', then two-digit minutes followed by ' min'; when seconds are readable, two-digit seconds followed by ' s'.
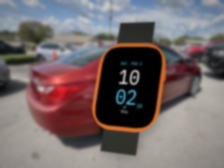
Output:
10 h 02 min
